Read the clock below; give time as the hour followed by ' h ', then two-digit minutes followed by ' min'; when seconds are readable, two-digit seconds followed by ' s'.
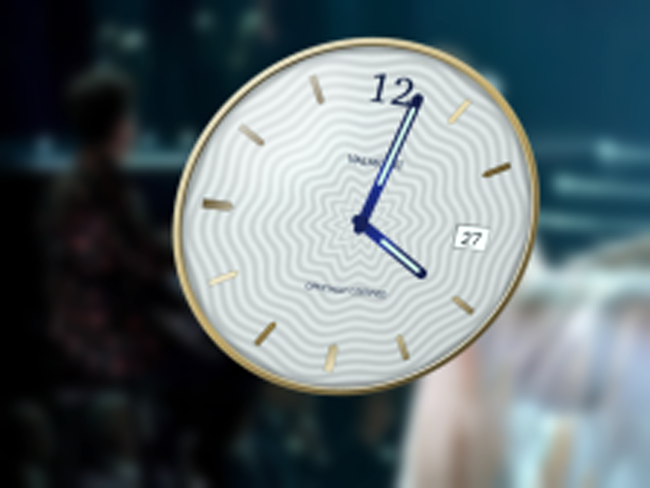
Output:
4 h 02 min
